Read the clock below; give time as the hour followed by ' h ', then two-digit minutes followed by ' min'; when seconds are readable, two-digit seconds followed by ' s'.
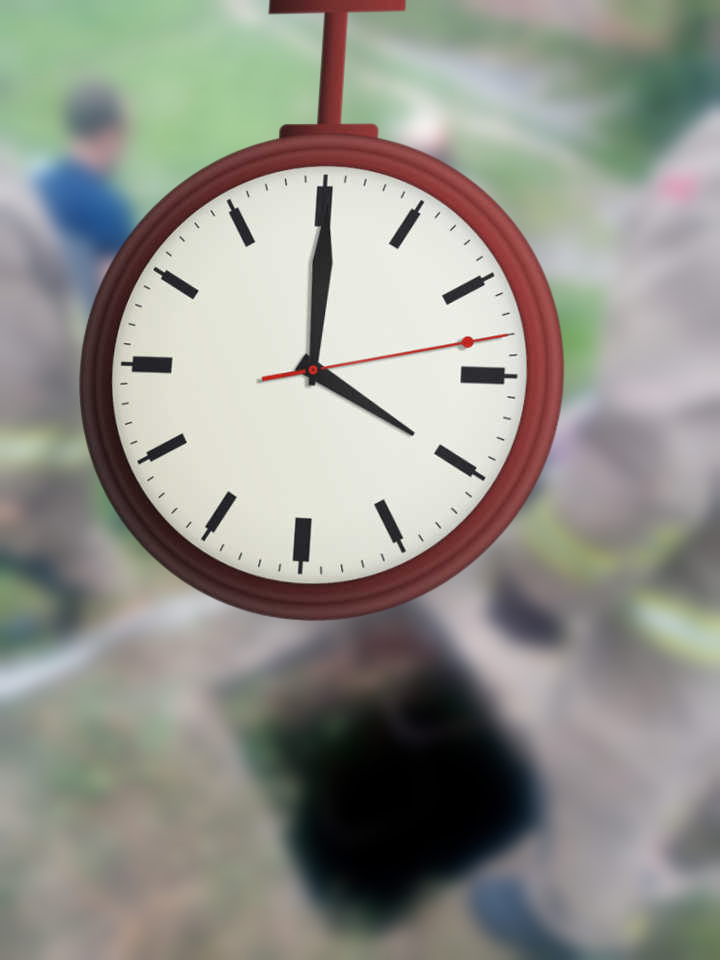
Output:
4 h 00 min 13 s
